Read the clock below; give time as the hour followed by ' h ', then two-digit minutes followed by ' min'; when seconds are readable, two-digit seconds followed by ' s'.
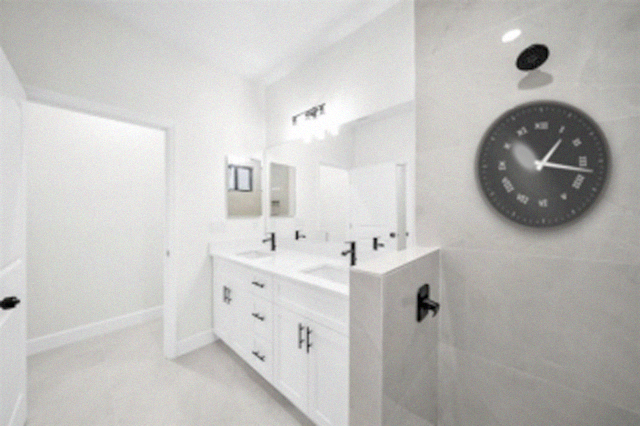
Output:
1 h 17 min
